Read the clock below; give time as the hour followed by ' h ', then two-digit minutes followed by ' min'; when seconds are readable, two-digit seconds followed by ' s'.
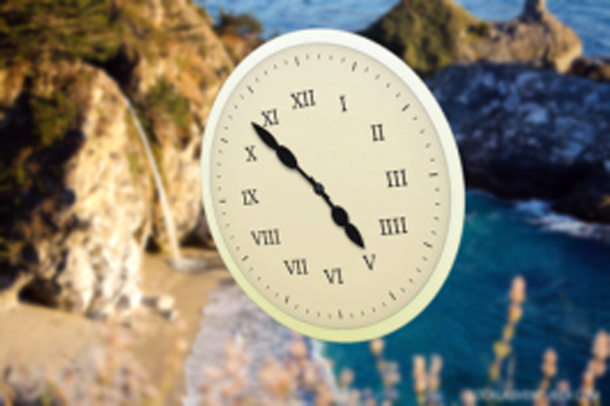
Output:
4 h 53 min
